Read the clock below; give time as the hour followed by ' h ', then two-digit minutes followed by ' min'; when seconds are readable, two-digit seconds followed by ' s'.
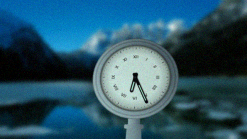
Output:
6 h 26 min
